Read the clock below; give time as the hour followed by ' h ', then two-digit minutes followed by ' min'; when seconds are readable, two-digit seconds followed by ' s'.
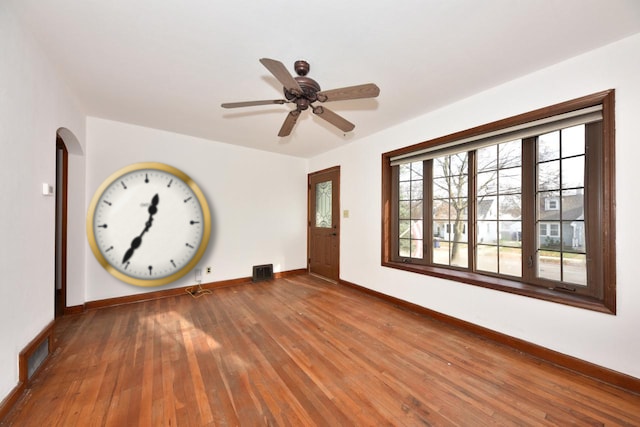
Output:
12 h 36 min
